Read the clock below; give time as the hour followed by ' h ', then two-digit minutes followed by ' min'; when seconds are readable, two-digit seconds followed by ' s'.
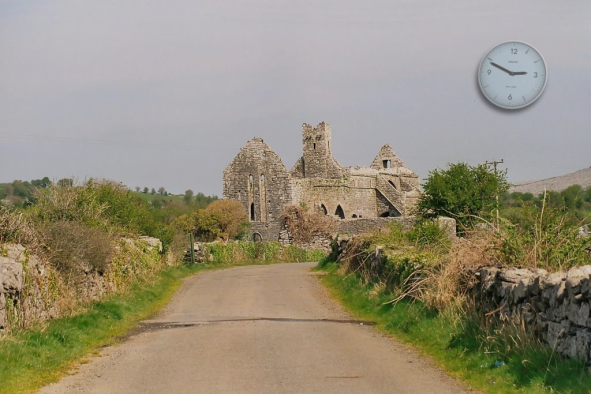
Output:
2 h 49 min
